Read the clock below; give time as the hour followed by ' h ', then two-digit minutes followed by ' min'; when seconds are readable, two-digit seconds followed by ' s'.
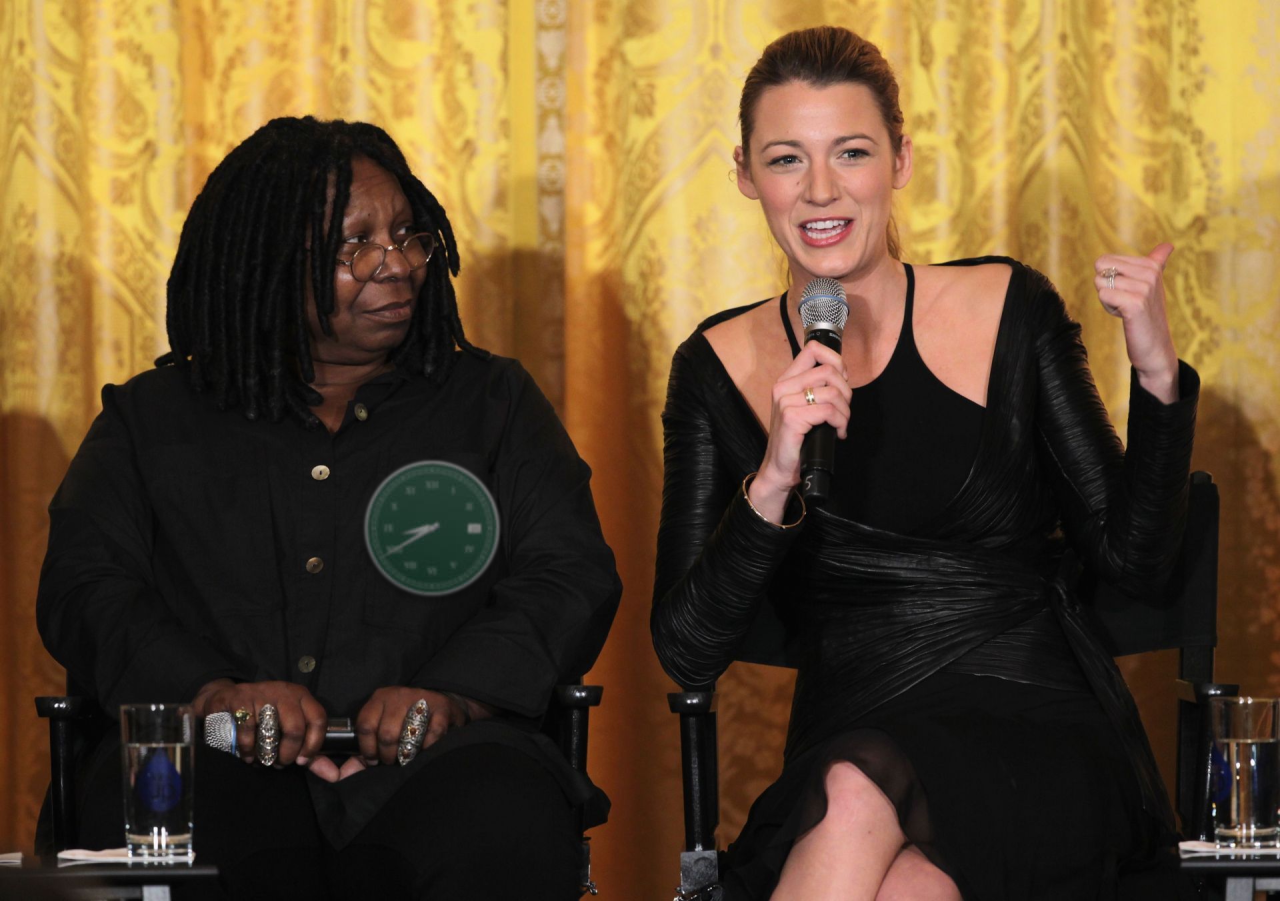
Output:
8 h 40 min
